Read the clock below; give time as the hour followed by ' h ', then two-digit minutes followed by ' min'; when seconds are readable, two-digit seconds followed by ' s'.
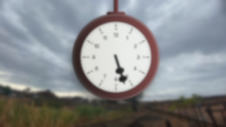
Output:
5 h 27 min
